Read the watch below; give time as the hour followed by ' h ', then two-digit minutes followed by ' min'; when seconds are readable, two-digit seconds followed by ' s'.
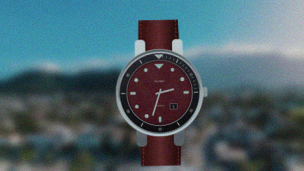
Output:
2 h 33 min
